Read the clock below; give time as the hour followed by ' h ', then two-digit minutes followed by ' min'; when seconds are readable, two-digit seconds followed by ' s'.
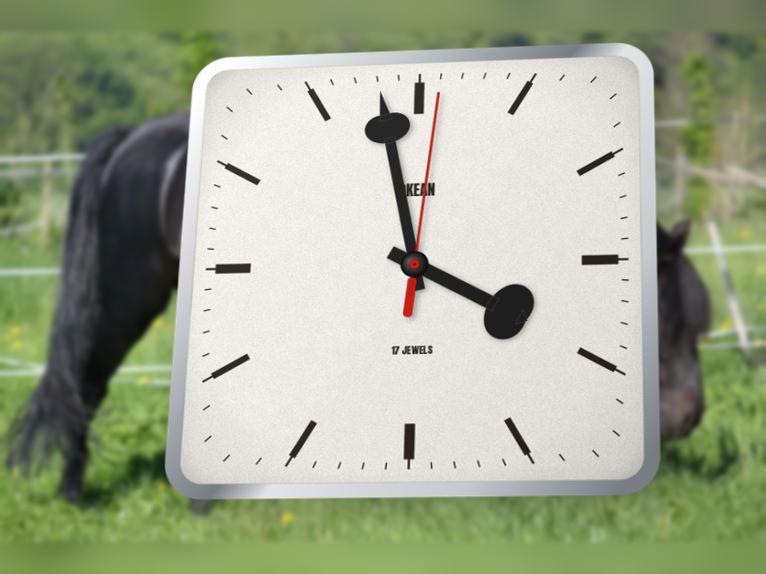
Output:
3 h 58 min 01 s
